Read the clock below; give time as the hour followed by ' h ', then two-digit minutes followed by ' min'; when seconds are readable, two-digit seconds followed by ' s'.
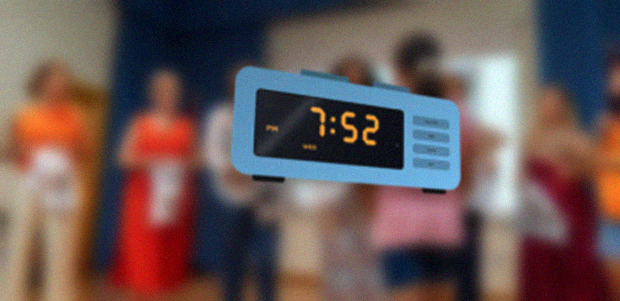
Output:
7 h 52 min
